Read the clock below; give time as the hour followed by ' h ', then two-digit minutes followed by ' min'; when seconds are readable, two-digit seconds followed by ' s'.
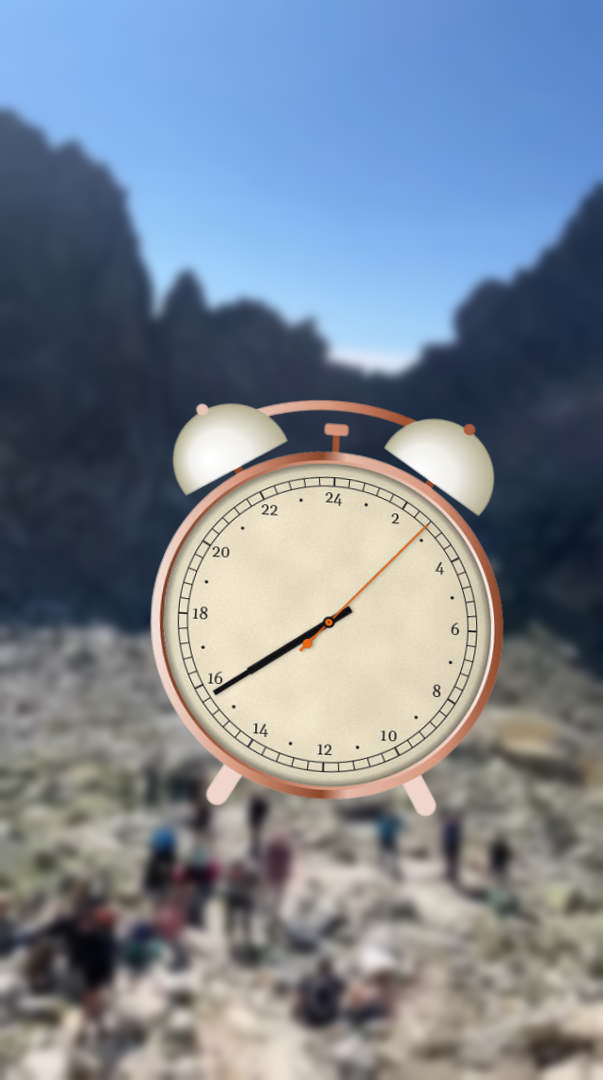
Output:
15 h 39 min 07 s
